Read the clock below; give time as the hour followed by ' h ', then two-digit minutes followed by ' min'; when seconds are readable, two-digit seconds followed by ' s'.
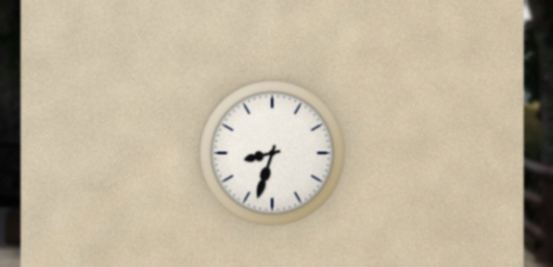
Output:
8 h 33 min
